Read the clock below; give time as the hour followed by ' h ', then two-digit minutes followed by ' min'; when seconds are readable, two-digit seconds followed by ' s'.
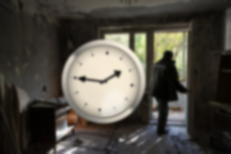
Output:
1 h 45 min
